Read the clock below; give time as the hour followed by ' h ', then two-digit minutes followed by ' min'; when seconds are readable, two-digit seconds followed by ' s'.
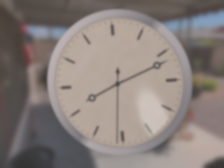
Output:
8 h 11 min 31 s
